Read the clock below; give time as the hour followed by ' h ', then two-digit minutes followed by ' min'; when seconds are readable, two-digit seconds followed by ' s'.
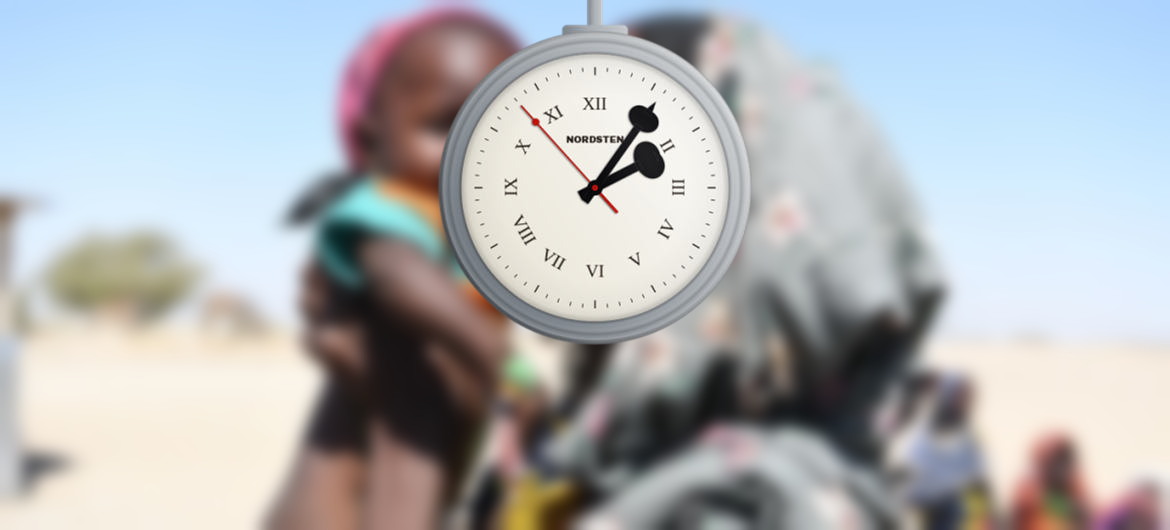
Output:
2 h 05 min 53 s
